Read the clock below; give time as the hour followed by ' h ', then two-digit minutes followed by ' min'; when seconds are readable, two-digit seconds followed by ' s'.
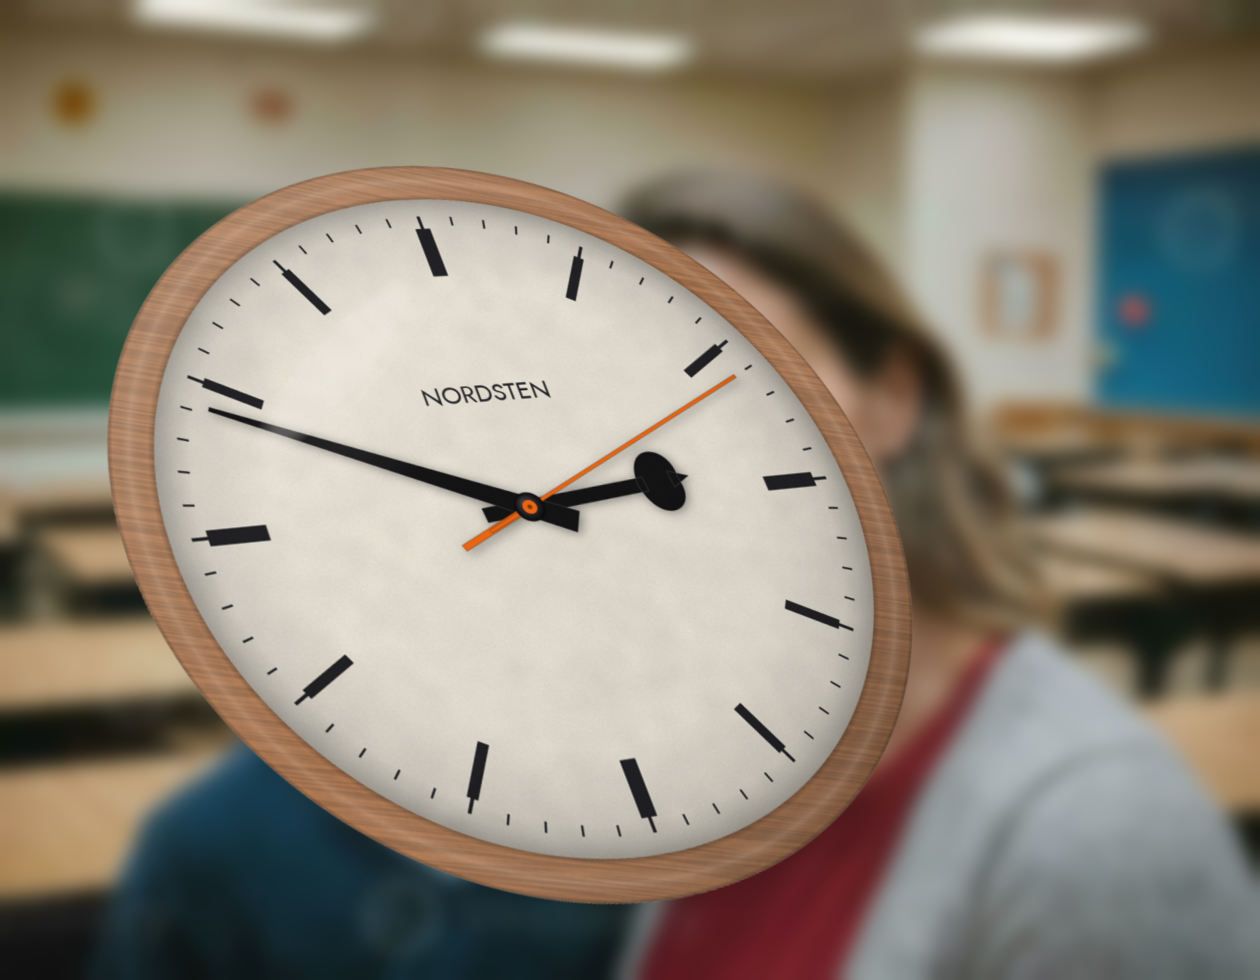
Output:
2 h 49 min 11 s
